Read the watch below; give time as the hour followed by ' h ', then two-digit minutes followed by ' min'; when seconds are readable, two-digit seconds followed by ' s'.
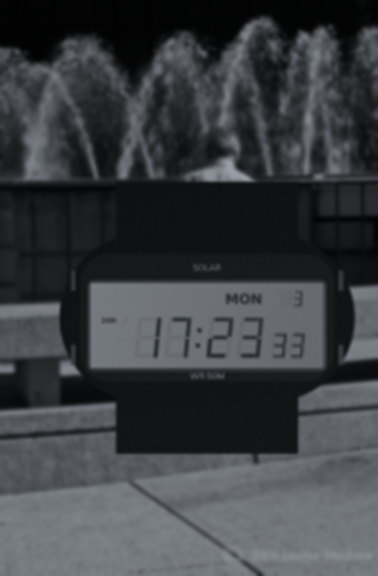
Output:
17 h 23 min 33 s
